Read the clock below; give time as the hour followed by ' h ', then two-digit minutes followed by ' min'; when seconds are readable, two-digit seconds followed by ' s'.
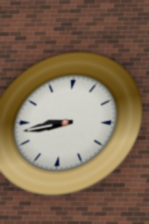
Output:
8 h 43 min
